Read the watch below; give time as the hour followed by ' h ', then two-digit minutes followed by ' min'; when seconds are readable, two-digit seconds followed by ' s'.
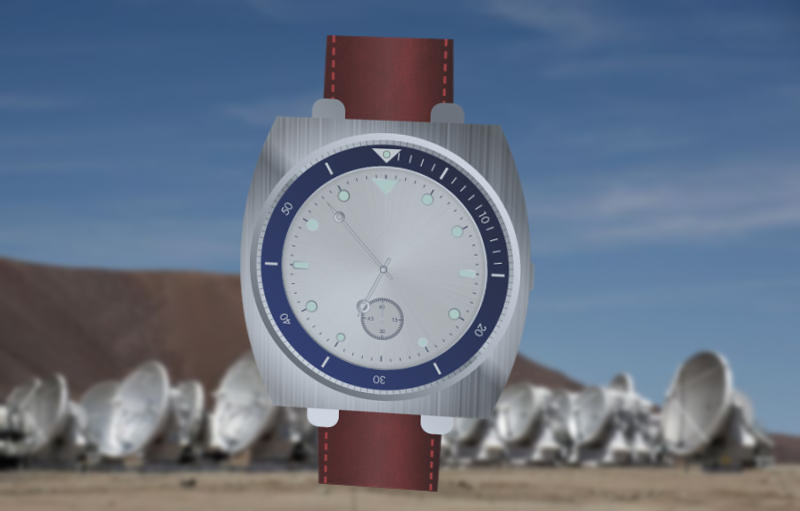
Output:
6 h 53 min
